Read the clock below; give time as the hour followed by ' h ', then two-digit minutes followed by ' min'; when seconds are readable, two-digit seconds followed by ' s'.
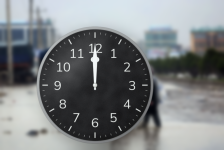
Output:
12 h 00 min
